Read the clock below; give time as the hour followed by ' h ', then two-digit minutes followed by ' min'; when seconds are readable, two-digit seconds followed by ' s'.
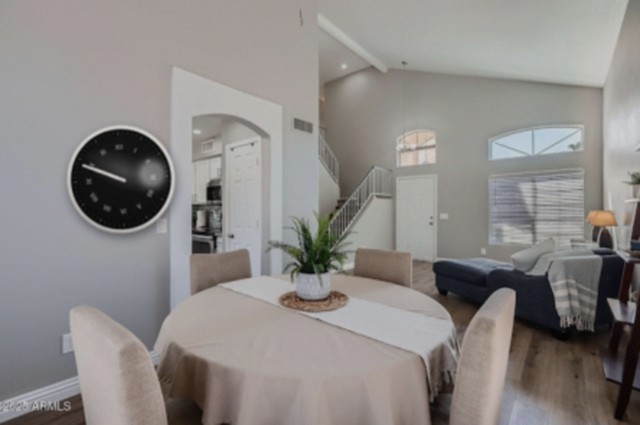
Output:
9 h 49 min
